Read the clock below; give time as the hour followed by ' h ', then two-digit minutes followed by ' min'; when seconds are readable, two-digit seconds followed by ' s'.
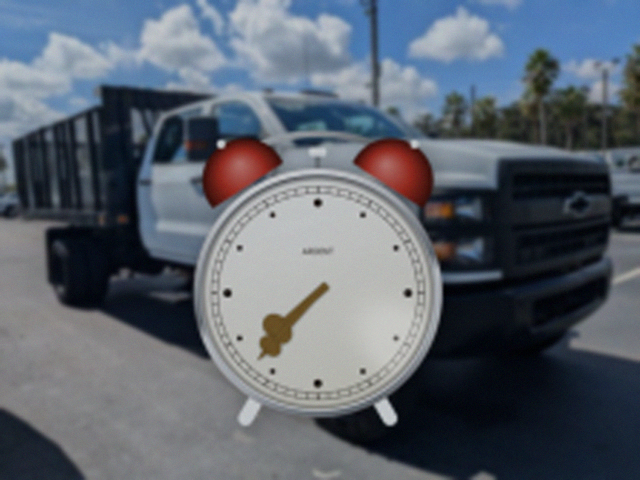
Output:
7 h 37 min
